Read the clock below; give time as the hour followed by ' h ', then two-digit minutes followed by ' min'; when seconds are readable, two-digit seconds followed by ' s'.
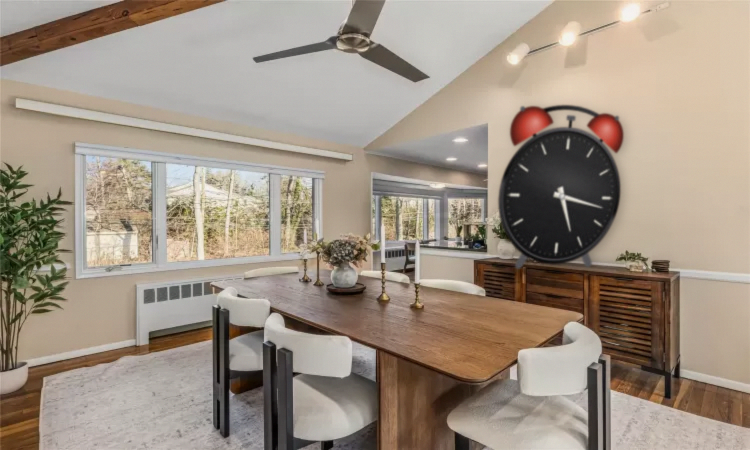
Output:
5 h 17 min
